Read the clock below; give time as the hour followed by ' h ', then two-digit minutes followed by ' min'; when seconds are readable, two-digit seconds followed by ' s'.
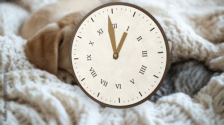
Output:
12 h 59 min
